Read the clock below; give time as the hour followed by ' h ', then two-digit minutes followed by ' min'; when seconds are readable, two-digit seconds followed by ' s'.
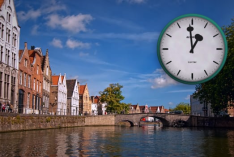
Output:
12 h 59 min
